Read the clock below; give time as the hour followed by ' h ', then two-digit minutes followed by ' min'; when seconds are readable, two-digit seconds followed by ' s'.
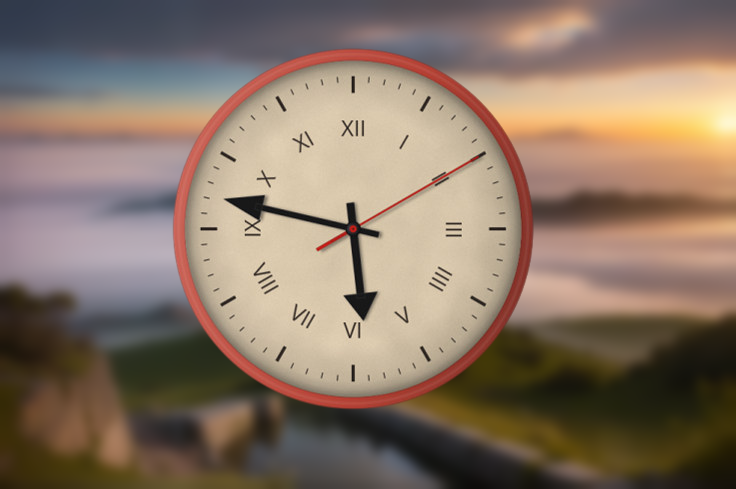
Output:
5 h 47 min 10 s
